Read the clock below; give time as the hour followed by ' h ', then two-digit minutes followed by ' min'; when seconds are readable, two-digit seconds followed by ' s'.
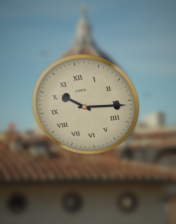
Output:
10 h 16 min
